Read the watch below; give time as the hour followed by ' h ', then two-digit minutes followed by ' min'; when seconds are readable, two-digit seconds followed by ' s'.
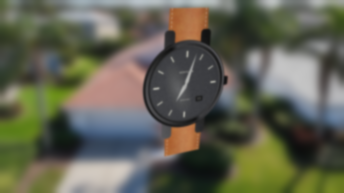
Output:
7 h 03 min
